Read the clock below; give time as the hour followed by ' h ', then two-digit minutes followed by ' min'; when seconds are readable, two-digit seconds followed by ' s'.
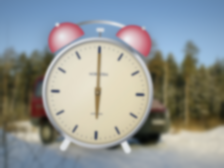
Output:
6 h 00 min
